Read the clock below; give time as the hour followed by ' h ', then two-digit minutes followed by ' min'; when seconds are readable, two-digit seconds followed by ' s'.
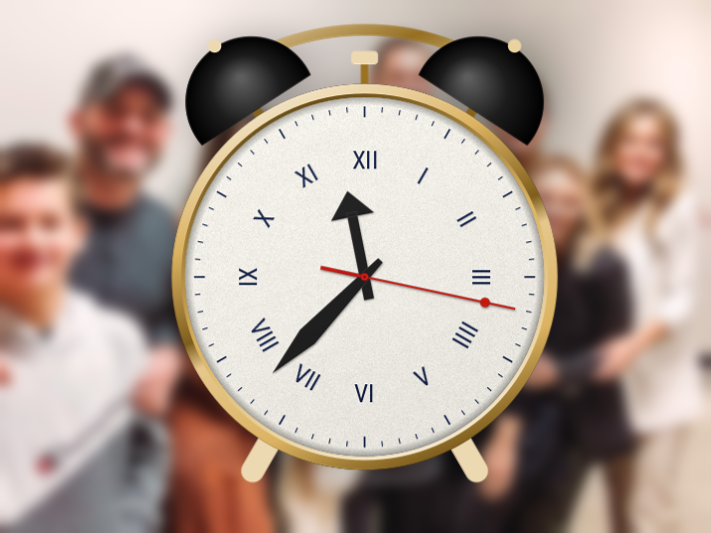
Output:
11 h 37 min 17 s
